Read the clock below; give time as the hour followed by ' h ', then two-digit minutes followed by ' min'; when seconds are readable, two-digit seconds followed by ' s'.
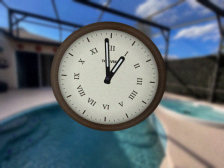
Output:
12 h 59 min
